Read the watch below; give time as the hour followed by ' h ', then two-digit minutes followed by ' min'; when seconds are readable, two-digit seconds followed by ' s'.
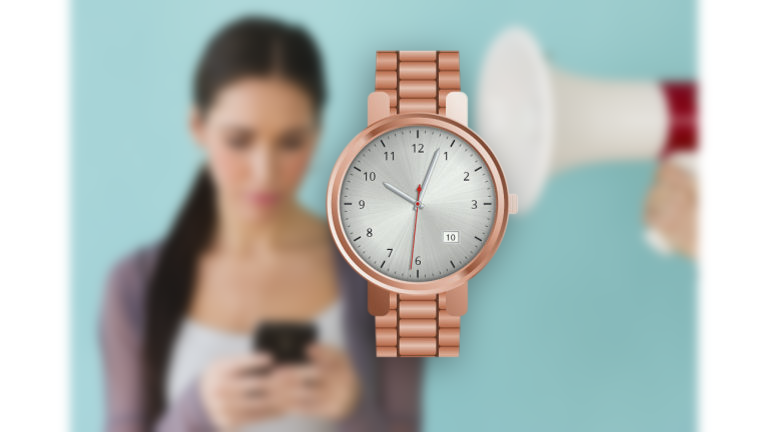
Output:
10 h 03 min 31 s
